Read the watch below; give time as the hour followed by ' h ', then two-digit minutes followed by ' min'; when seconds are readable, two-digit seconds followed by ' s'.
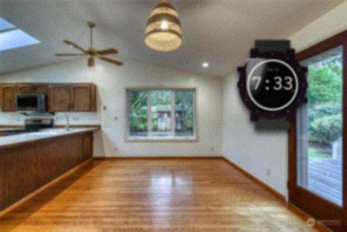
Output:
7 h 33 min
